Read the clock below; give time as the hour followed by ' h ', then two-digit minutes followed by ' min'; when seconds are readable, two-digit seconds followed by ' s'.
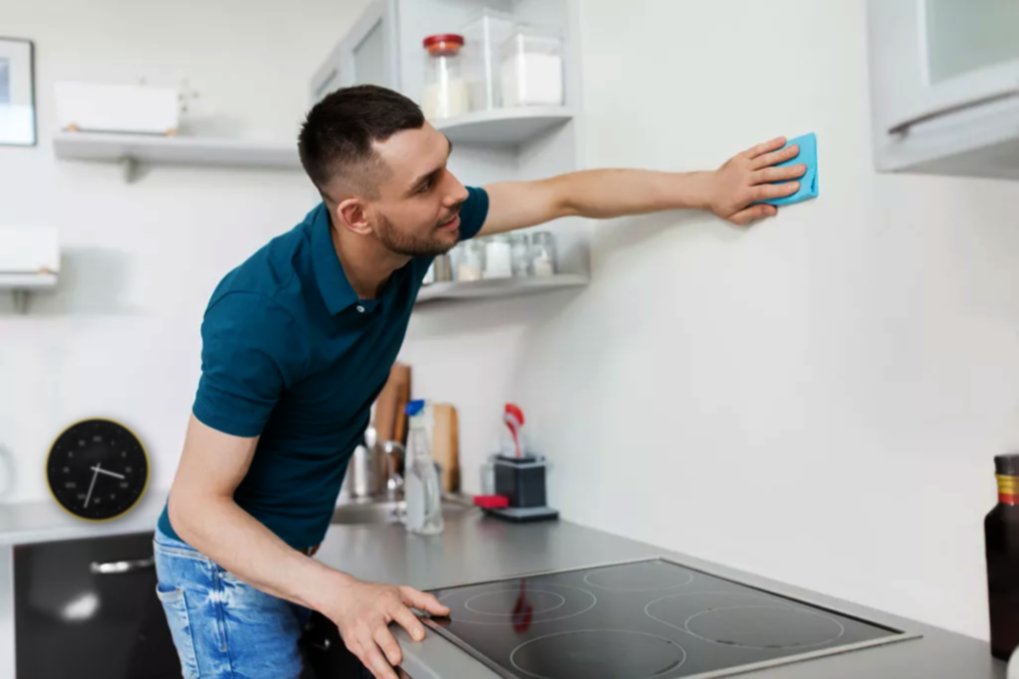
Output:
3 h 33 min
